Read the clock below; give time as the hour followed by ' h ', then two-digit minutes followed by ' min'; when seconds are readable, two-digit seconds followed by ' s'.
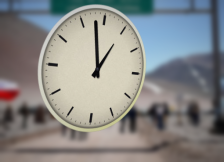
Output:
12 h 58 min
